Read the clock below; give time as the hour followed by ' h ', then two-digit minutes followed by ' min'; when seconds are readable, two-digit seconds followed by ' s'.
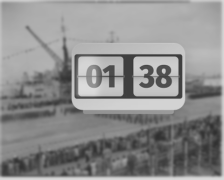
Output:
1 h 38 min
